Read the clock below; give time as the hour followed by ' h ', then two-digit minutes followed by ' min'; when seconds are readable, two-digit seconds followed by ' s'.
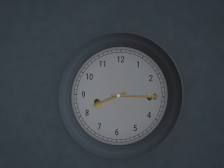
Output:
8 h 15 min
